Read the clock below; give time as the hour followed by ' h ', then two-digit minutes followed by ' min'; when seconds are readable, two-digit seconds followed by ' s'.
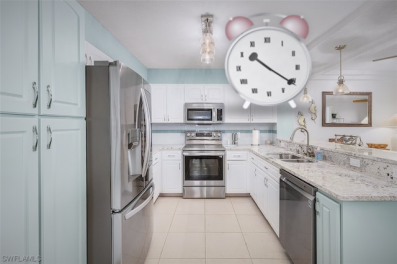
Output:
10 h 21 min
